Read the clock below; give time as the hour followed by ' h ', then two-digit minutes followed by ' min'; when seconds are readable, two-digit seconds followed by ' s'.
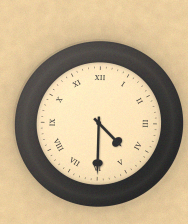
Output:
4 h 30 min
